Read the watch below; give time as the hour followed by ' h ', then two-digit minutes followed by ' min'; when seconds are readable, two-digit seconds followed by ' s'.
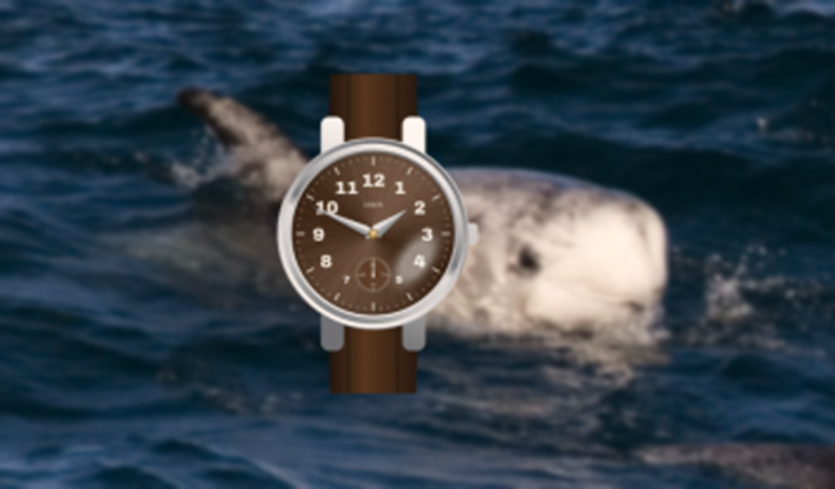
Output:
1 h 49 min
